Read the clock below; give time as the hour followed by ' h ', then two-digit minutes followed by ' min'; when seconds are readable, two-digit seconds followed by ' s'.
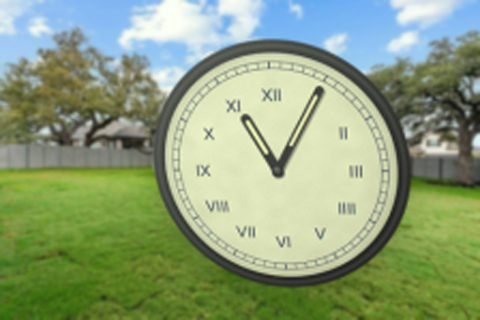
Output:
11 h 05 min
